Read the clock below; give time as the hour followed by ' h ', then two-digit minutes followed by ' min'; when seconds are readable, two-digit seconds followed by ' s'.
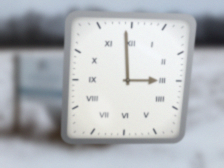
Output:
2 h 59 min
